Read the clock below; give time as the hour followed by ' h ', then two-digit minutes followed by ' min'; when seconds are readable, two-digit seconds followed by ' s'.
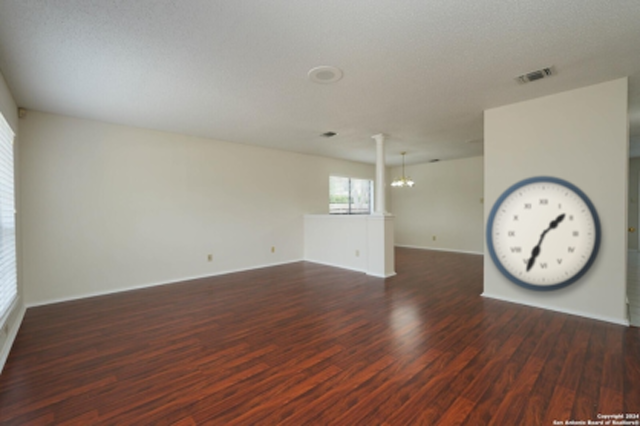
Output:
1 h 34 min
